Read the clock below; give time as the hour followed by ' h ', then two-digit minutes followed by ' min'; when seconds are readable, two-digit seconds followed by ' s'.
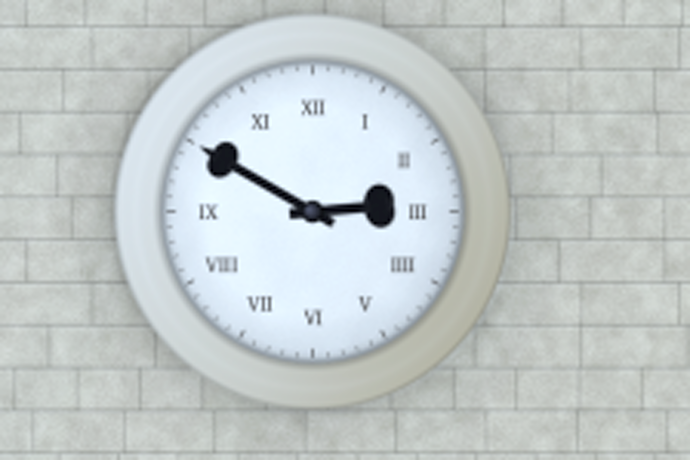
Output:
2 h 50 min
